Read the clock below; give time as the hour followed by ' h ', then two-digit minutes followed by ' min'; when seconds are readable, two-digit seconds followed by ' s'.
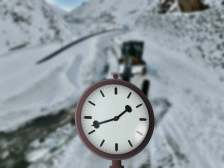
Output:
1 h 42 min
